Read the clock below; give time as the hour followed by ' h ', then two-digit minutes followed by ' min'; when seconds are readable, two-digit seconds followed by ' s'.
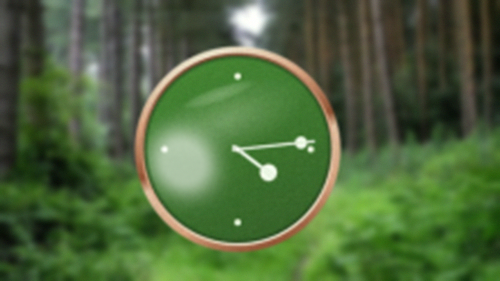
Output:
4 h 14 min
